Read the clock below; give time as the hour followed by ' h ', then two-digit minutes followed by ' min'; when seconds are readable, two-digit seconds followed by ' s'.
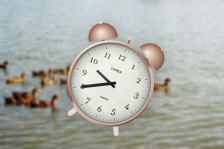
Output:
9 h 40 min
